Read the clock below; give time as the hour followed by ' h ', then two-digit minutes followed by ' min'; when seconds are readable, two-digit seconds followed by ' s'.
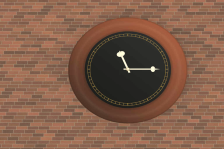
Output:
11 h 15 min
